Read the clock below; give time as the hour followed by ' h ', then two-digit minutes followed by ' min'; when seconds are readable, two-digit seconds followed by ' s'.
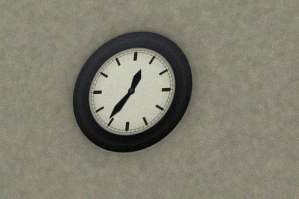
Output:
12 h 36 min
